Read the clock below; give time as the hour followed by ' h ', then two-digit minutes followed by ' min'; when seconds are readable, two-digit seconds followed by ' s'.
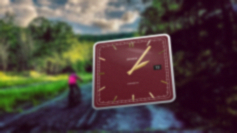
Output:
2 h 06 min
